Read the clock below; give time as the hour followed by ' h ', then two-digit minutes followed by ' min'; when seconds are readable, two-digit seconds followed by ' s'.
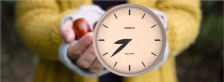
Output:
8 h 38 min
